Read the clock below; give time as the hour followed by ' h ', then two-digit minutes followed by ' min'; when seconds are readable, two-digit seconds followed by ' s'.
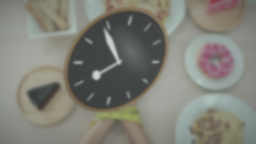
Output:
7 h 54 min
